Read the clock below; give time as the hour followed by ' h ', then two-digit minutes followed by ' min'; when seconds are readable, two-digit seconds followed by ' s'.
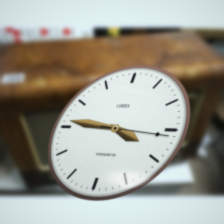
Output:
3 h 46 min 16 s
